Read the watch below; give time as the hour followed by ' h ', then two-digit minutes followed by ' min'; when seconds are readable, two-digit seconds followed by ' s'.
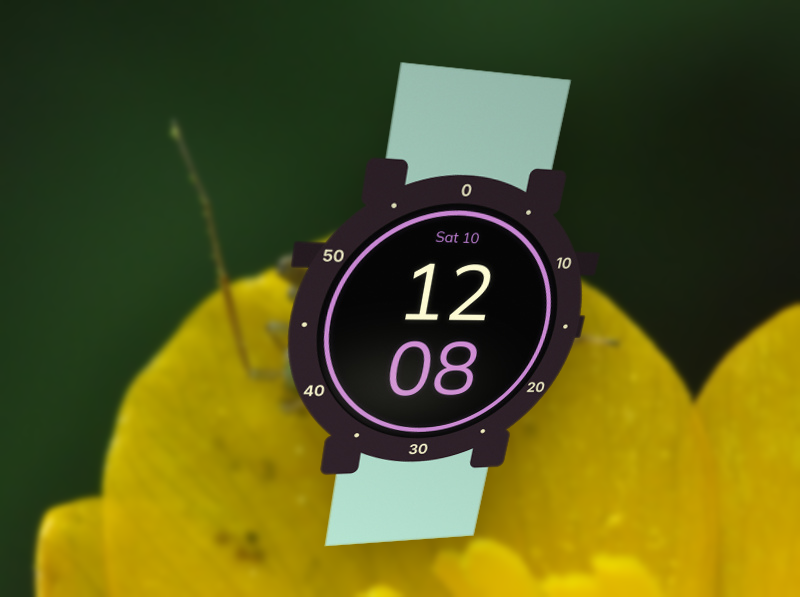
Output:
12 h 08 min
